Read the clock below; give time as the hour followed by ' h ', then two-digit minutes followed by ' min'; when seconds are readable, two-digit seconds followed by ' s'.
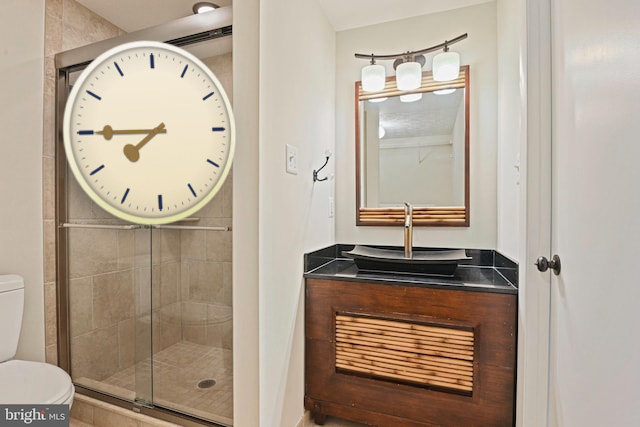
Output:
7 h 45 min
